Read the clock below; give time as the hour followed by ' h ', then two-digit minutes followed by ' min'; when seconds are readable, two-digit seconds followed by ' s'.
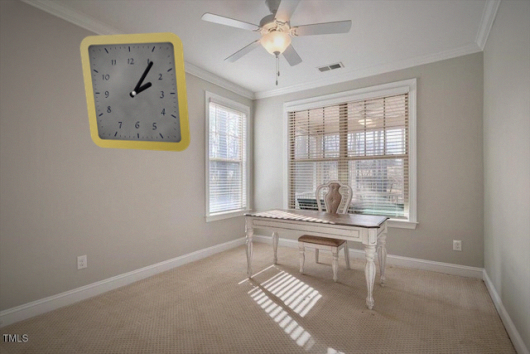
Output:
2 h 06 min
